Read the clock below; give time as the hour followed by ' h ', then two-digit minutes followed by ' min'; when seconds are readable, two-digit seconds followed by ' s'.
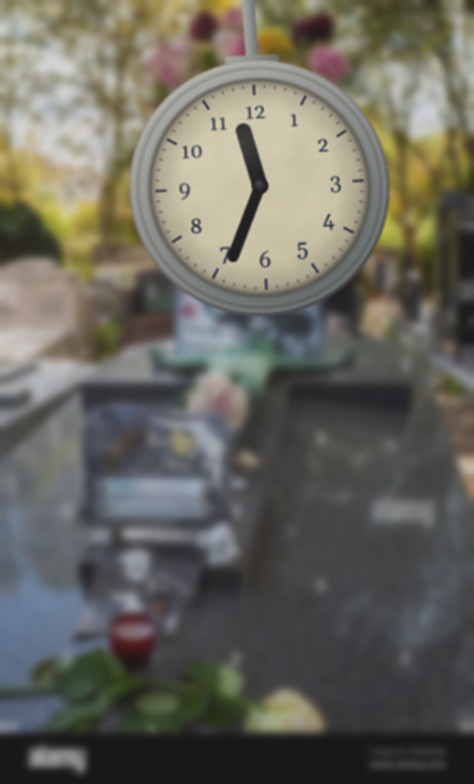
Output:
11 h 34 min
